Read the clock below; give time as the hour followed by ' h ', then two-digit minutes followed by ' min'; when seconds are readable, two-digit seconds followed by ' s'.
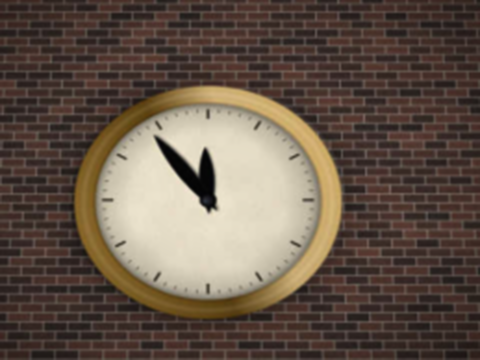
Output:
11 h 54 min
